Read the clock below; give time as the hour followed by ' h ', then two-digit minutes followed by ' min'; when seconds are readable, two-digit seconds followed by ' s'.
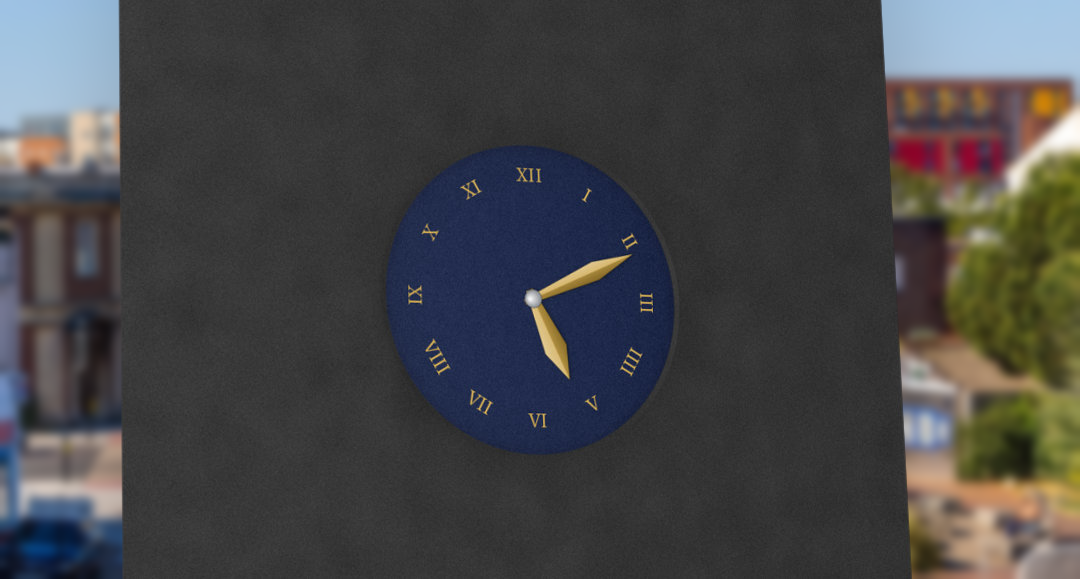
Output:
5 h 11 min
